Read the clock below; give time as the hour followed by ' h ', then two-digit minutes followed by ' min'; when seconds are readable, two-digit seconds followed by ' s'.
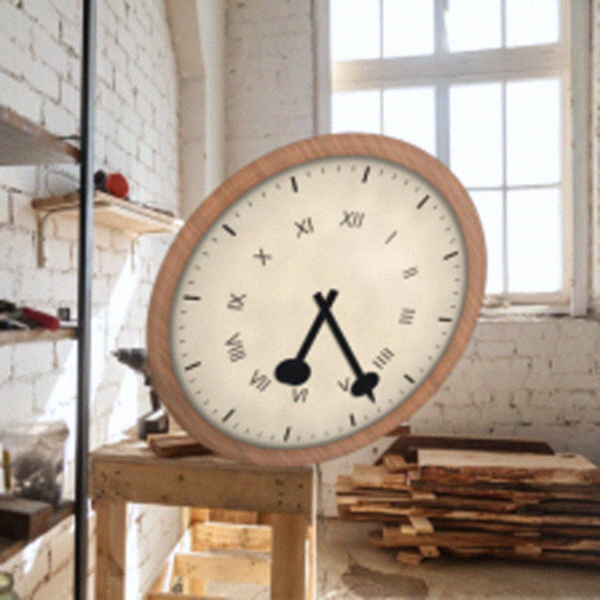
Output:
6 h 23 min
